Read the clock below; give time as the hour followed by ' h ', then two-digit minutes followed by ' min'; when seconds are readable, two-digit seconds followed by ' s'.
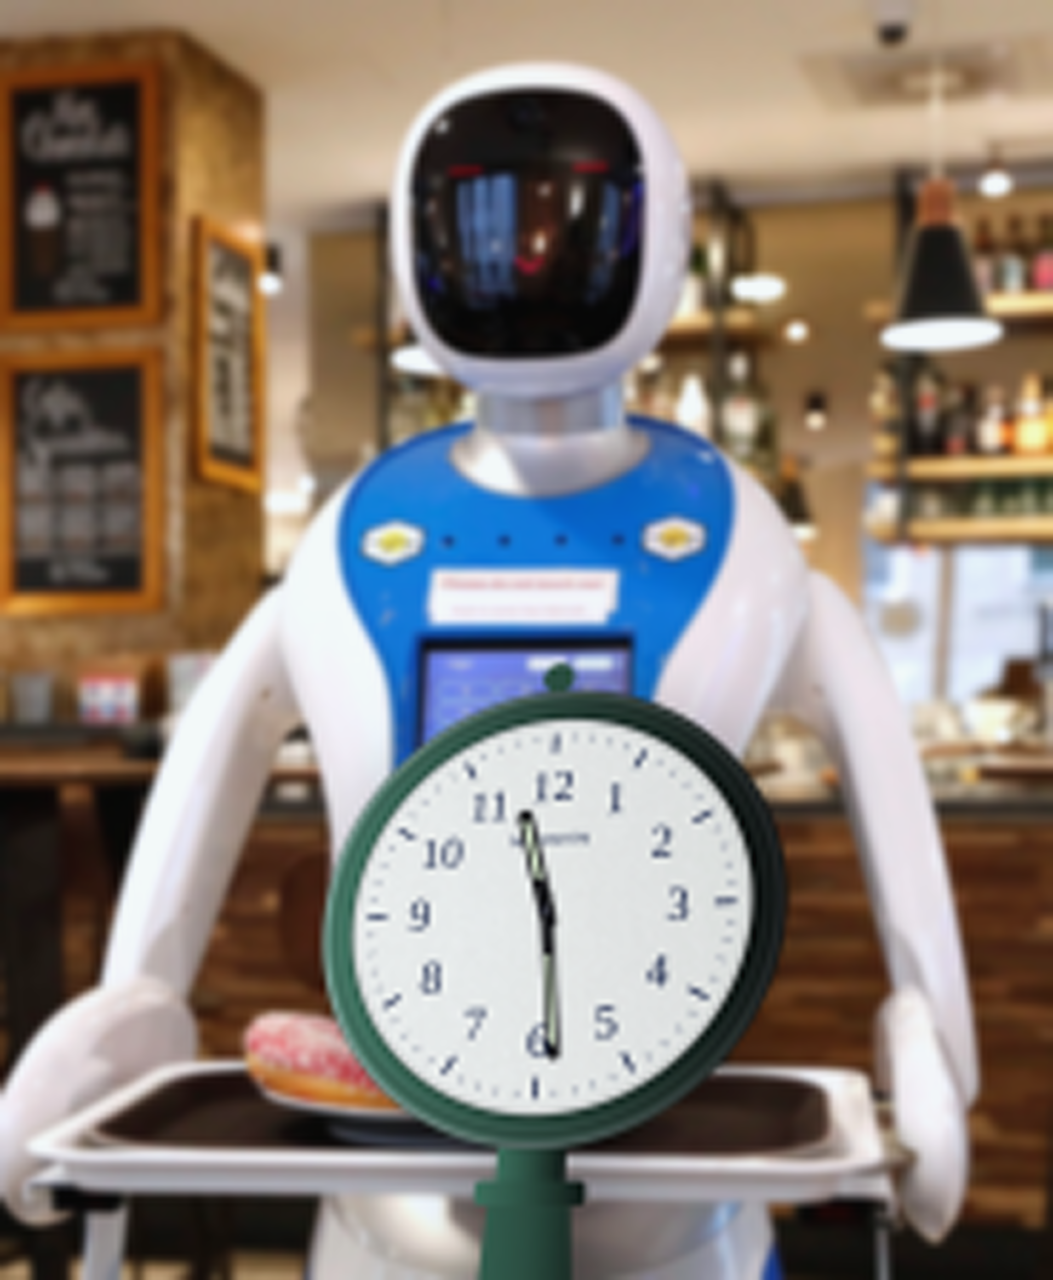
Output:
11 h 29 min
